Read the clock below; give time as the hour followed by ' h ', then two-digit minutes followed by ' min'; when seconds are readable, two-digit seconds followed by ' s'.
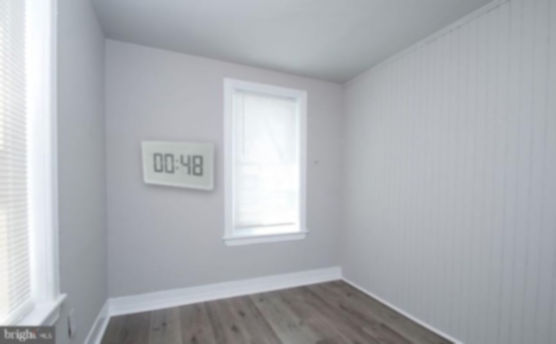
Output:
0 h 48 min
